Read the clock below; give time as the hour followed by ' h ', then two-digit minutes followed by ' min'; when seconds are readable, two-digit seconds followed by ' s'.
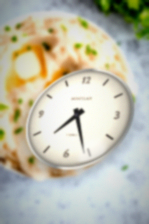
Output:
7 h 26 min
